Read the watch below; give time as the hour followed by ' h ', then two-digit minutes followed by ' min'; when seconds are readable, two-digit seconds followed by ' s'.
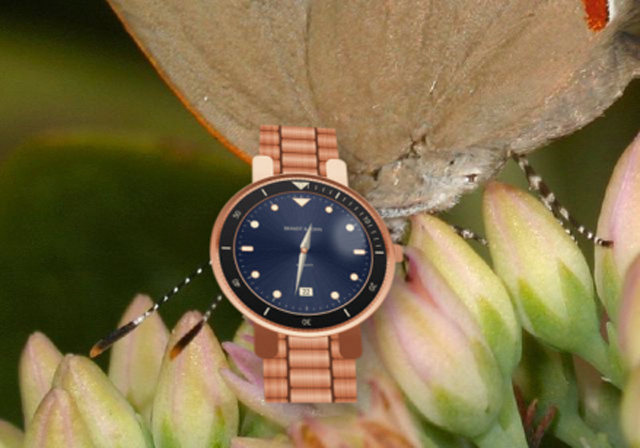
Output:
12 h 32 min
